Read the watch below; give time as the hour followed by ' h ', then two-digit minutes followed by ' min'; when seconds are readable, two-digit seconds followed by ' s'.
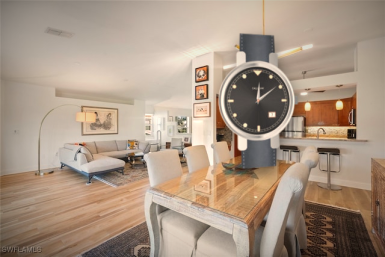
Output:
12 h 09 min
